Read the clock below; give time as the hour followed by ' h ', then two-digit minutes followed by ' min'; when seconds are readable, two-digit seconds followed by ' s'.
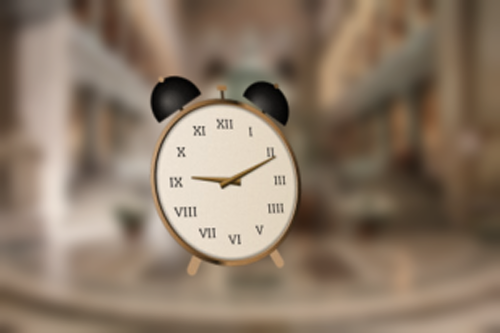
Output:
9 h 11 min
